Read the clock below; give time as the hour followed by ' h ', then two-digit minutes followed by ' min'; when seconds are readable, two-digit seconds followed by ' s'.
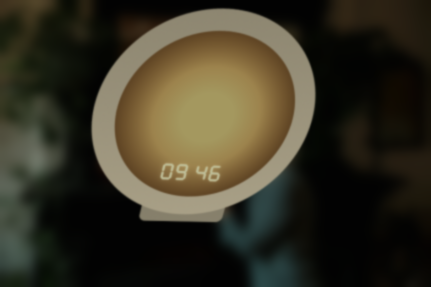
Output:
9 h 46 min
